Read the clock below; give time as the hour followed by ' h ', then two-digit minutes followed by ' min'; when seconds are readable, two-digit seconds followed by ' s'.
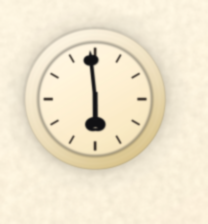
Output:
5 h 59 min
